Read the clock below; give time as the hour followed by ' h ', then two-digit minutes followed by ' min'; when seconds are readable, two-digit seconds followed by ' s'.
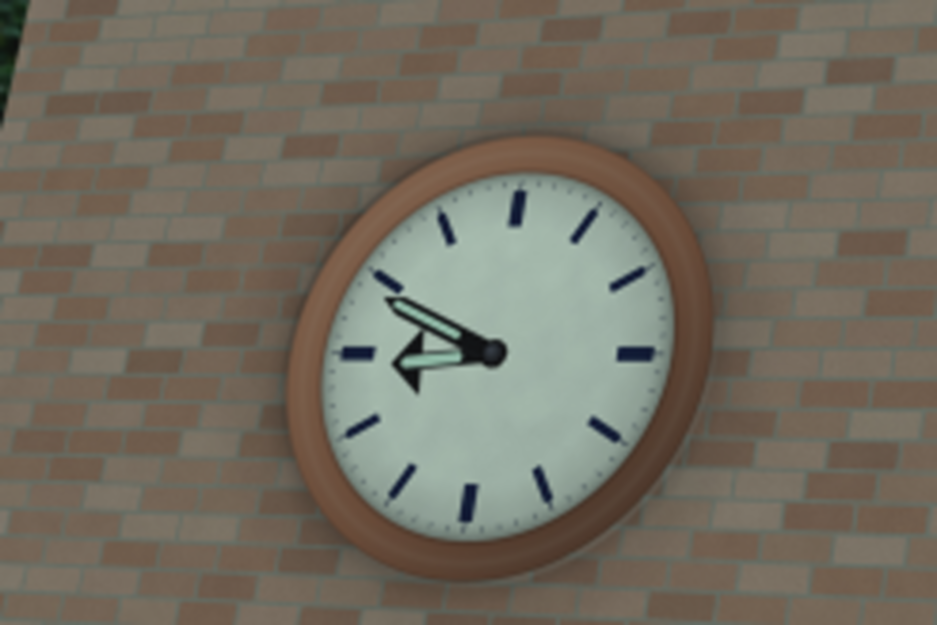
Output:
8 h 49 min
